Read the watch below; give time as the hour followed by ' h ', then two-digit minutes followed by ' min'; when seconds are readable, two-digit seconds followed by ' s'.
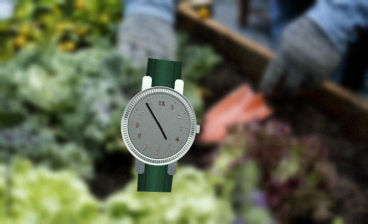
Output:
4 h 54 min
